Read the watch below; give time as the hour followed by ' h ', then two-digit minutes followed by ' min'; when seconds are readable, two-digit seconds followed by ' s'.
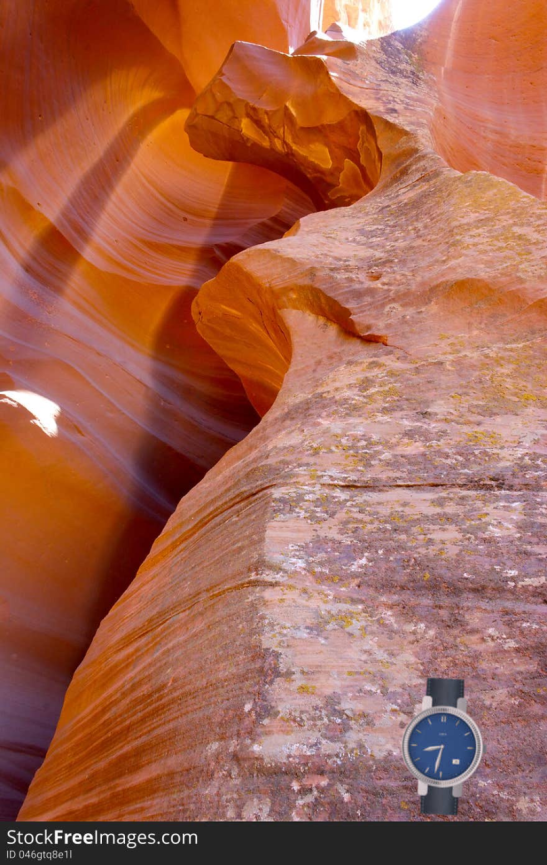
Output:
8 h 32 min
